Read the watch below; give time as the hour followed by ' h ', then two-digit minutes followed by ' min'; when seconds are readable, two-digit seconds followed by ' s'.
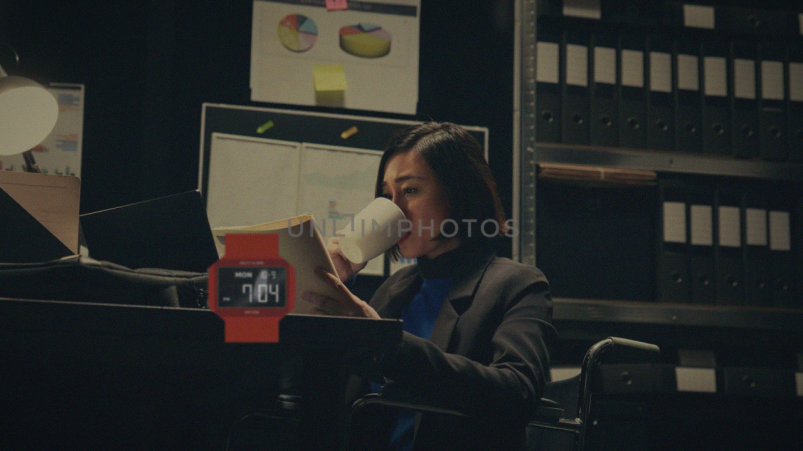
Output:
7 h 04 min
